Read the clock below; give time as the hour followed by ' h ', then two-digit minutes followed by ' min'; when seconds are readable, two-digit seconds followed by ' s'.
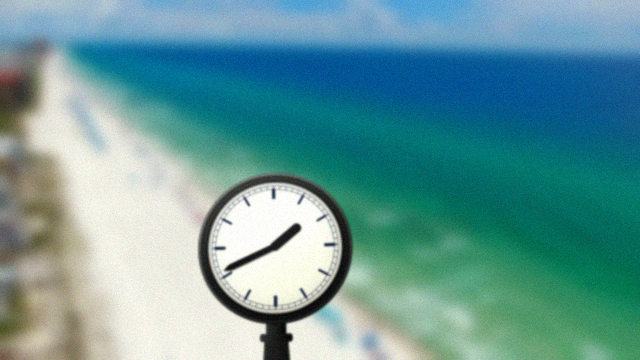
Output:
1 h 41 min
